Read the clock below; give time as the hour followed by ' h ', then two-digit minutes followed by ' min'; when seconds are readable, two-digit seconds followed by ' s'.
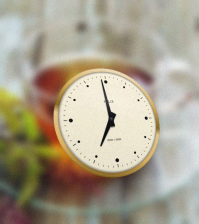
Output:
6 h 59 min
